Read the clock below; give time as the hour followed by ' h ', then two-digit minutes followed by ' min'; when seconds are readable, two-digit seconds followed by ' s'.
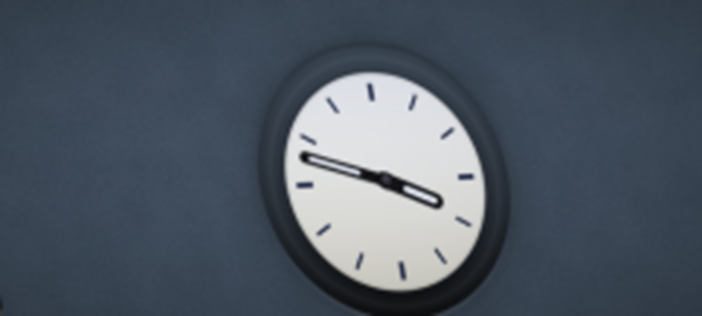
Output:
3 h 48 min
